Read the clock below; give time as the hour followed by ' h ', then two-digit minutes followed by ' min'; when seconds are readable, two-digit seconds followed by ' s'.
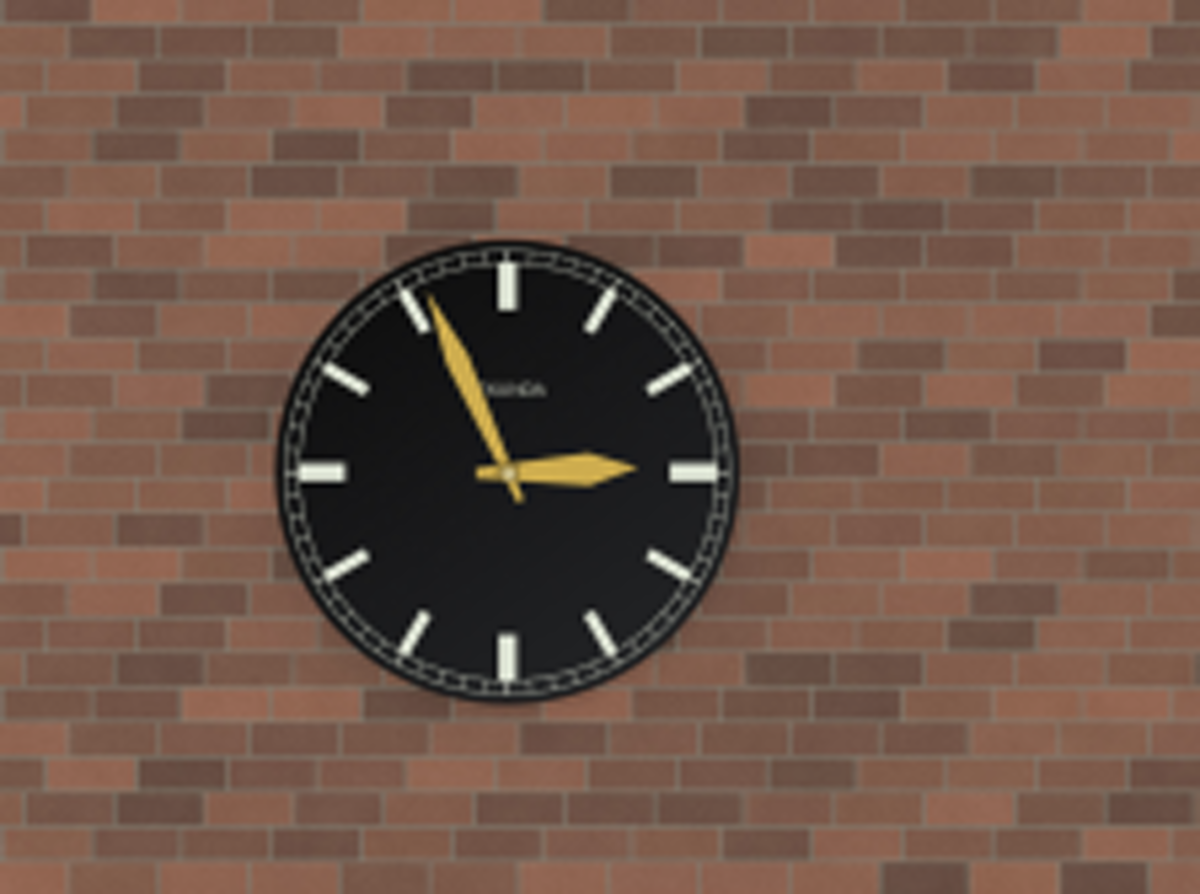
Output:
2 h 56 min
